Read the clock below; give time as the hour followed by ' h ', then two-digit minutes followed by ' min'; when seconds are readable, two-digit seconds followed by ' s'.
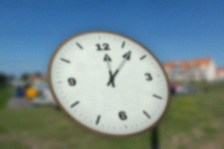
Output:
12 h 07 min
